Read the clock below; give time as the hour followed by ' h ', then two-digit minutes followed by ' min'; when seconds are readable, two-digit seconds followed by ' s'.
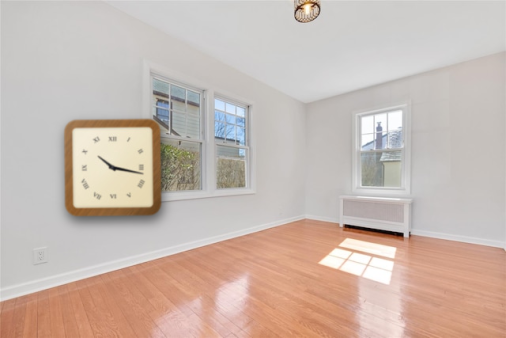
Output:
10 h 17 min
